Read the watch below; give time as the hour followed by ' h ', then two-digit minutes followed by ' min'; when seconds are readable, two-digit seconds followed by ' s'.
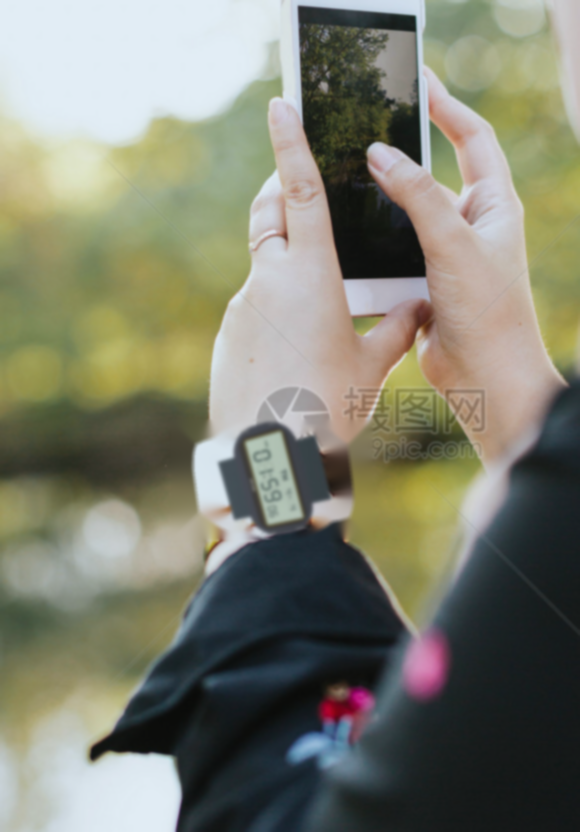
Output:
1 h 59 min
